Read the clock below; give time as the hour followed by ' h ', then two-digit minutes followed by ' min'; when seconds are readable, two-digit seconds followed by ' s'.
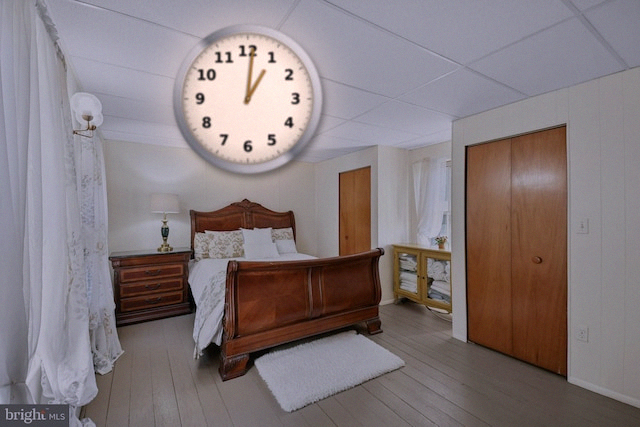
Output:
1 h 01 min
